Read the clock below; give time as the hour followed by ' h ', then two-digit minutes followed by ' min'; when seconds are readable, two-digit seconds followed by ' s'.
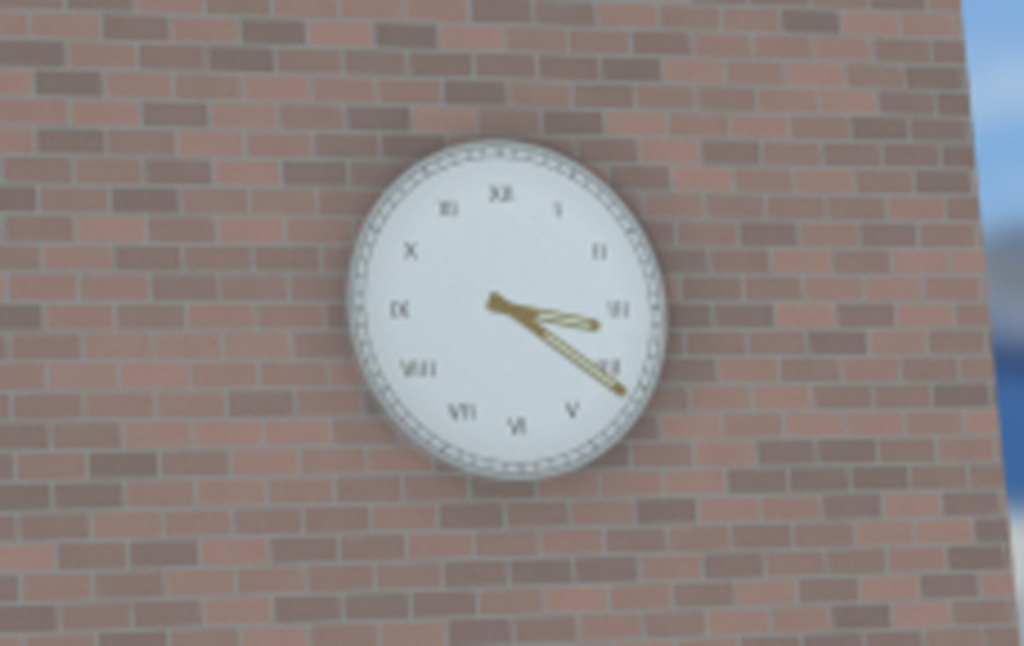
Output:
3 h 21 min
